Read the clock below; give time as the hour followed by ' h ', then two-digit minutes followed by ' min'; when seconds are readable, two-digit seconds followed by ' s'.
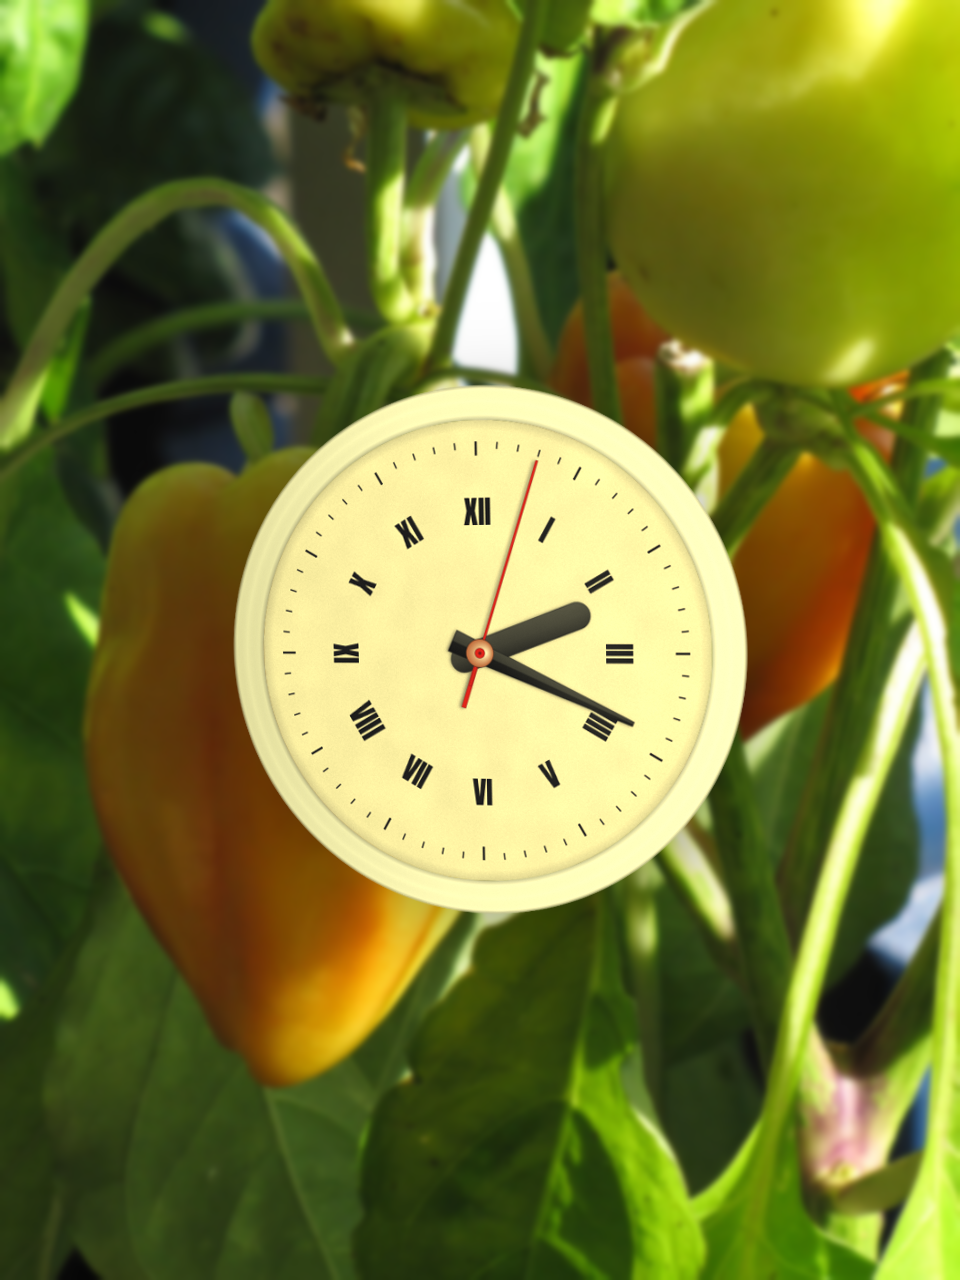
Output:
2 h 19 min 03 s
